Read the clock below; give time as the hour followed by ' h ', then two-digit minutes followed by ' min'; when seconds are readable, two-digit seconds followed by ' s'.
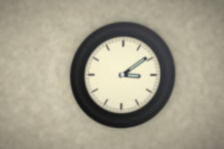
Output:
3 h 09 min
